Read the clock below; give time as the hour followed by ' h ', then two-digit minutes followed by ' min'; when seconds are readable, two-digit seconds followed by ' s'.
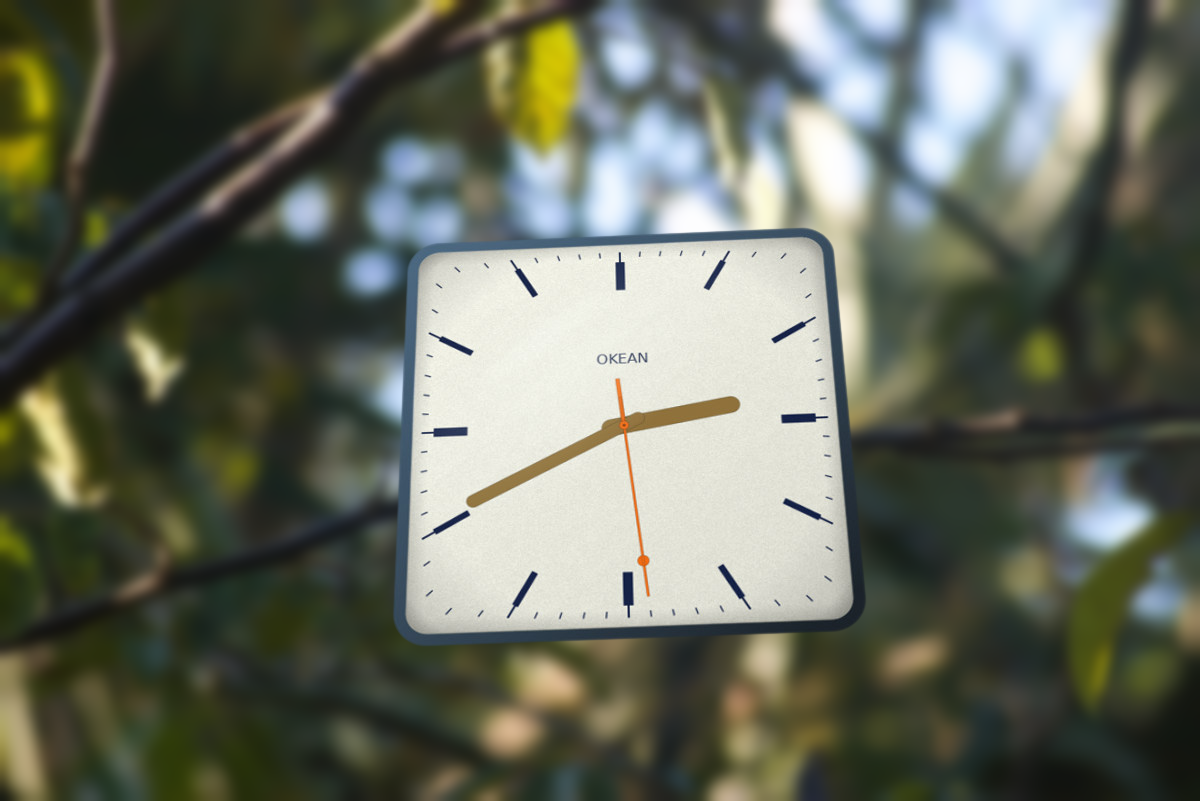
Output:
2 h 40 min 29 s
